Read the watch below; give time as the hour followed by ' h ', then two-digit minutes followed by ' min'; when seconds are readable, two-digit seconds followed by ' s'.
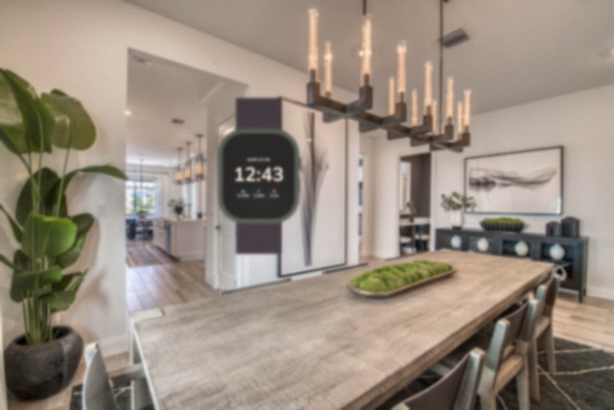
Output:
12 h 43 min
